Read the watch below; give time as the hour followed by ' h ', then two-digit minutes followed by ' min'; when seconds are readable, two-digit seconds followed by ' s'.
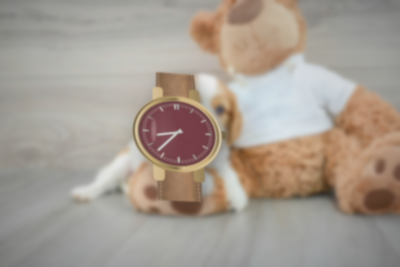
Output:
8 h 37 min
